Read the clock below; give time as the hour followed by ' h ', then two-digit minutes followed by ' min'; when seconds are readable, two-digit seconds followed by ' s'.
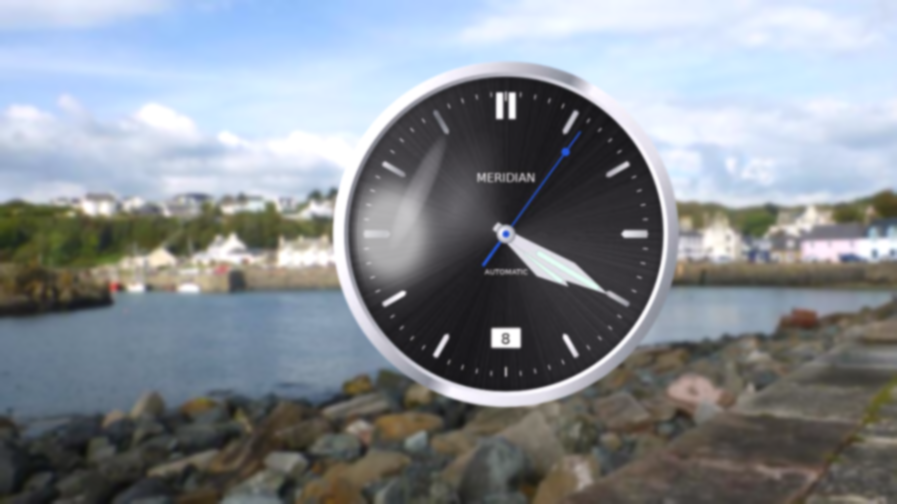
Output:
4 h 20 min 06 s
